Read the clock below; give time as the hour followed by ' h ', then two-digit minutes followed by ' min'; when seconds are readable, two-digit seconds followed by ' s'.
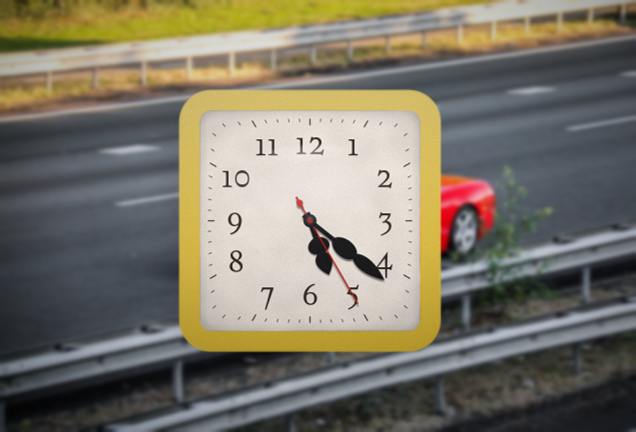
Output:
5 h 21 min 25 s
